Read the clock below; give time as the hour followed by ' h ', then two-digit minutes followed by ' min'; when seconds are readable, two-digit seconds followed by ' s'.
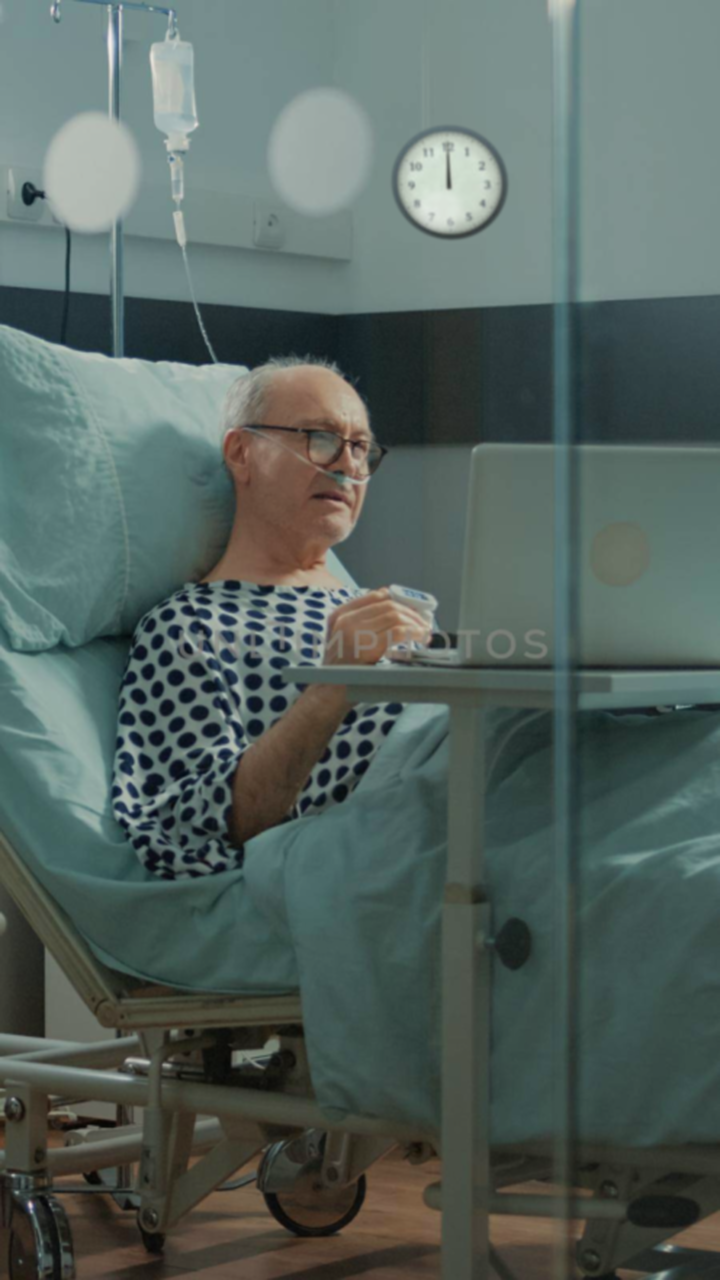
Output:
12 h 00 min
